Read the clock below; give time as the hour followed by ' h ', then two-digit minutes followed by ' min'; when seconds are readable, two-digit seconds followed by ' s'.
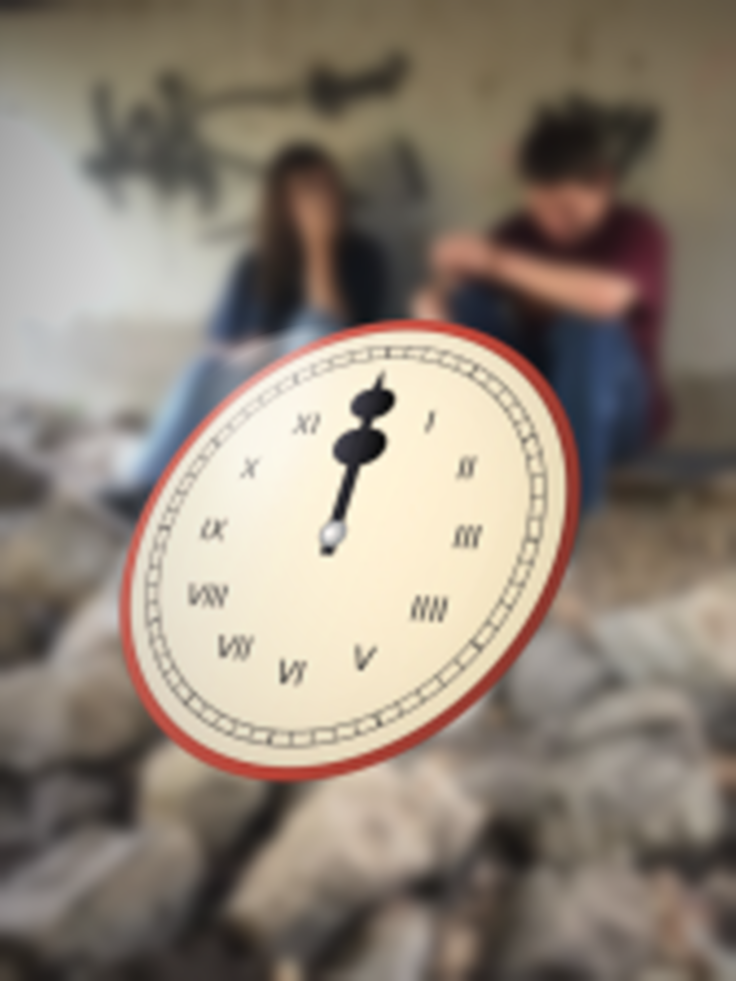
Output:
12 h 00 min
